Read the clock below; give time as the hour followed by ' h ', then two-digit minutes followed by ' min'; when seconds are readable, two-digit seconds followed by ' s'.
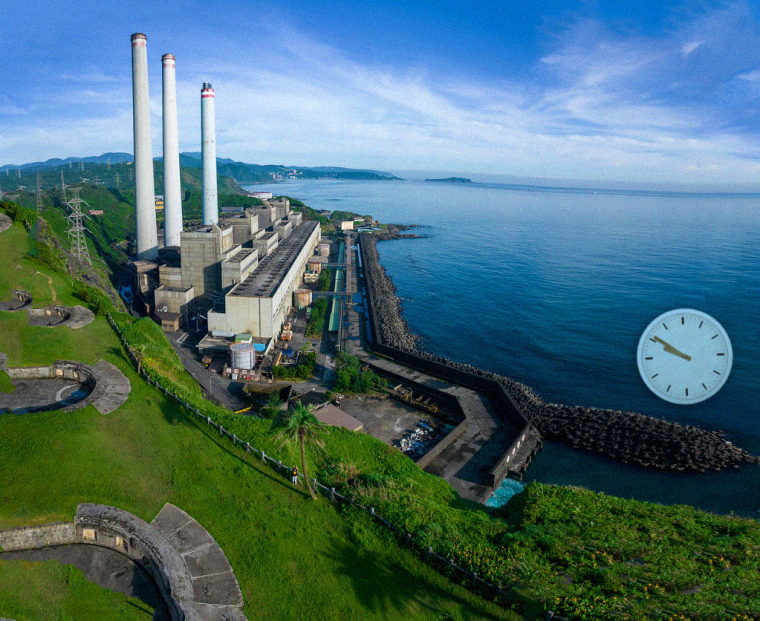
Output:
9 h 51 min
